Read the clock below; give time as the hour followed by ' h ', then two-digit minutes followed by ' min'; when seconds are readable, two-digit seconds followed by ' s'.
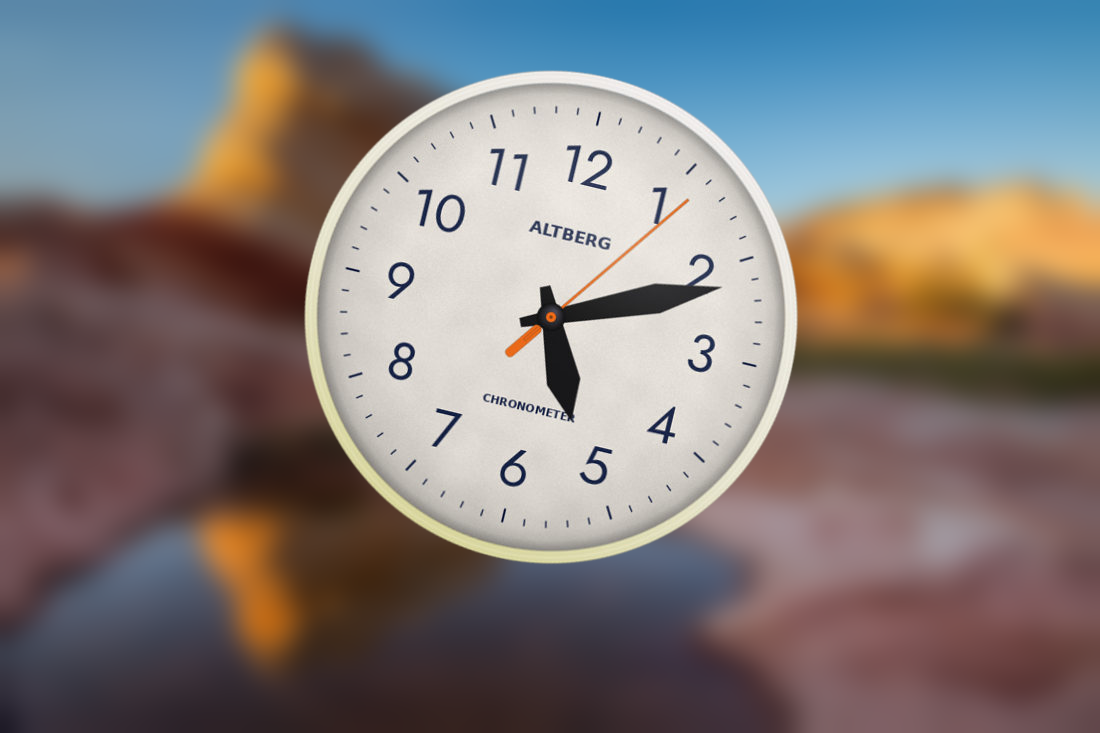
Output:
5 h 11 min 06 s
